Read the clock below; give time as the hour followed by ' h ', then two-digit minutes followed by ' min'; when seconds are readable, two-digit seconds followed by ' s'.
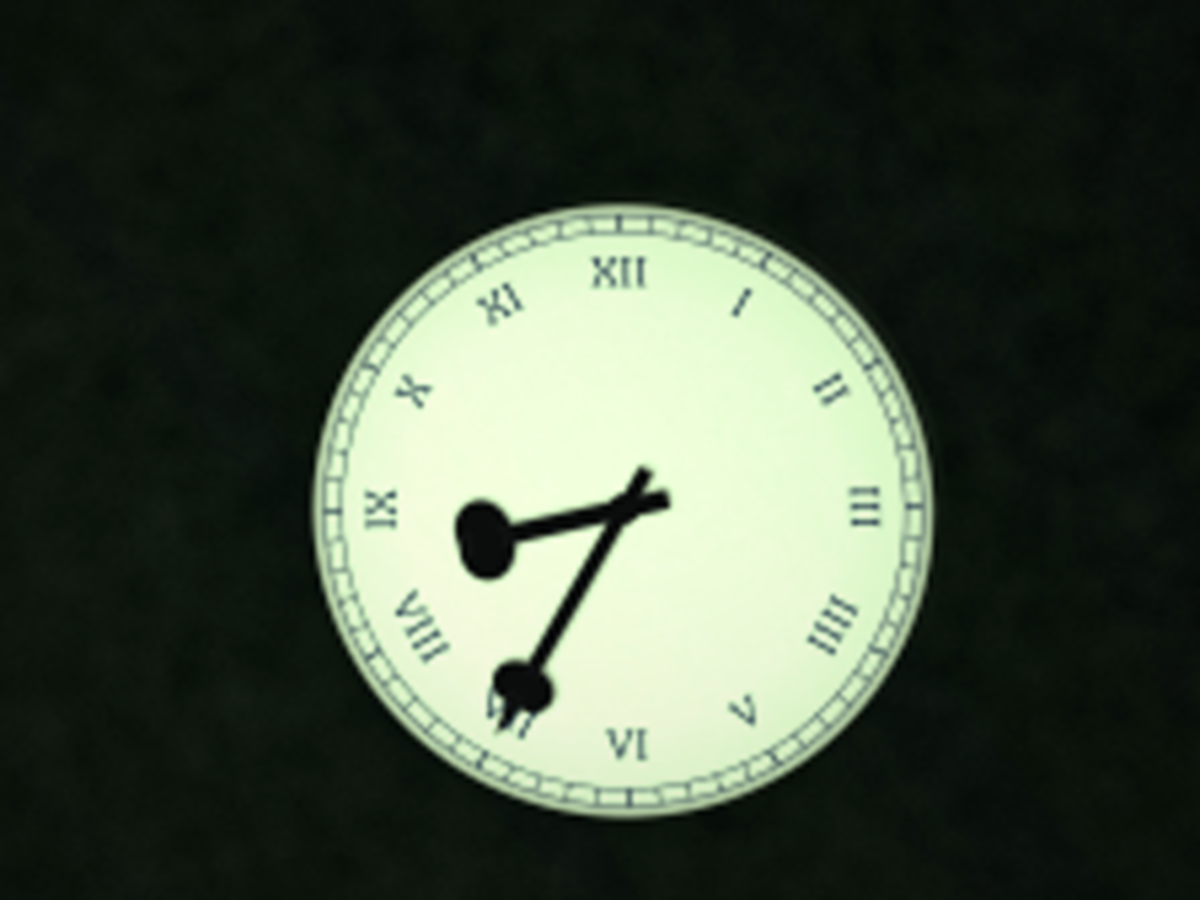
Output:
8 h 35 min
